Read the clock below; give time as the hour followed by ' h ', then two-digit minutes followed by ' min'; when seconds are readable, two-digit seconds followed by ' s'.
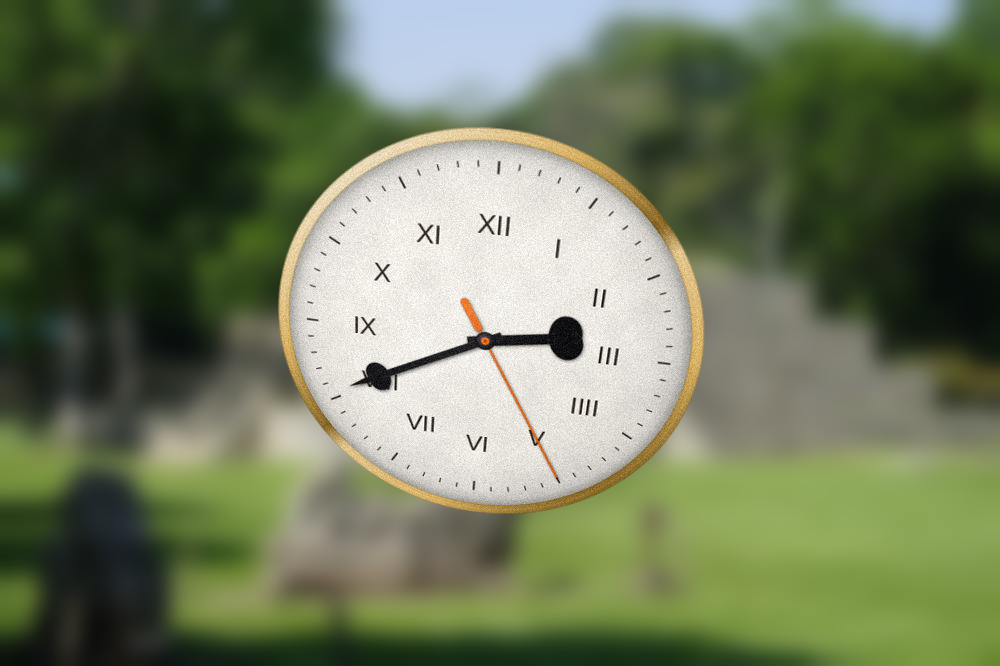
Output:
2 h 40 min 25 s
